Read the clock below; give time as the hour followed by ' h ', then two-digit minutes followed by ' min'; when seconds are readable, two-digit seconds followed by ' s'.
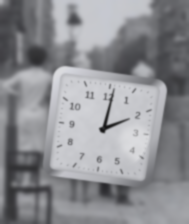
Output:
2 h 01 min
